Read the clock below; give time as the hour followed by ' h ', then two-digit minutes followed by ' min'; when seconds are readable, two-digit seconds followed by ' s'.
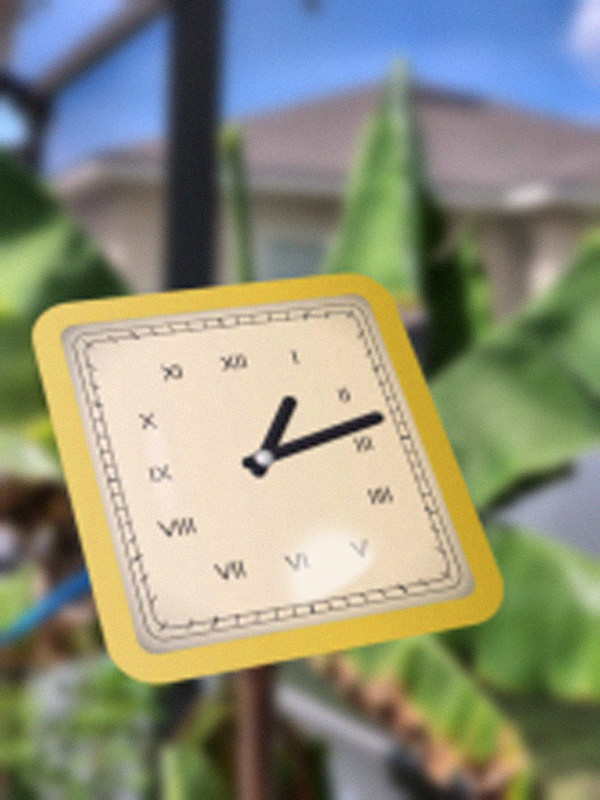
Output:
1 h 13 min
